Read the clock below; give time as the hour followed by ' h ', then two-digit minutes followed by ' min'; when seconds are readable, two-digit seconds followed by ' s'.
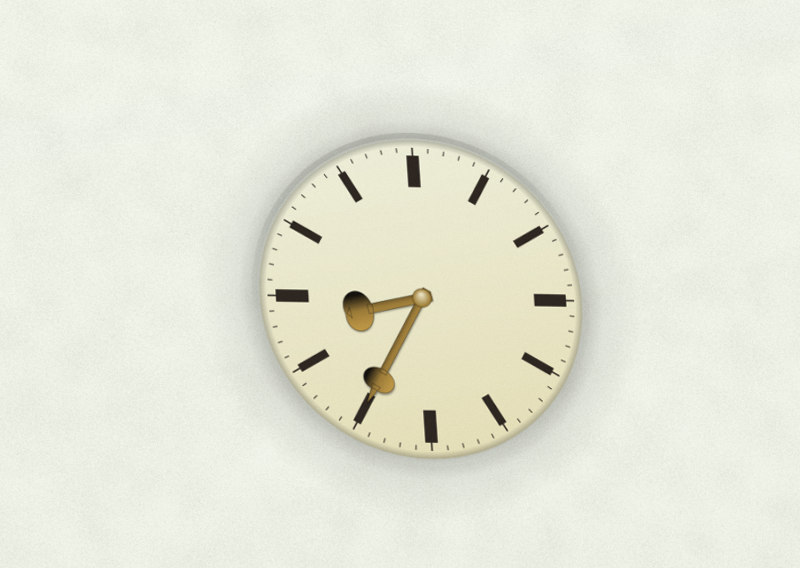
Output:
8 h 35 min
